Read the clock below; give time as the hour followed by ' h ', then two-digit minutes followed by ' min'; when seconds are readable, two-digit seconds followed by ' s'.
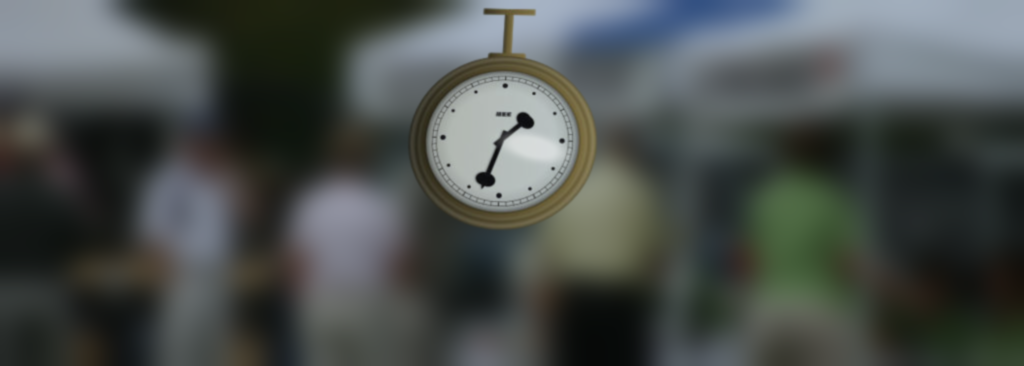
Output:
1 h 33 min
